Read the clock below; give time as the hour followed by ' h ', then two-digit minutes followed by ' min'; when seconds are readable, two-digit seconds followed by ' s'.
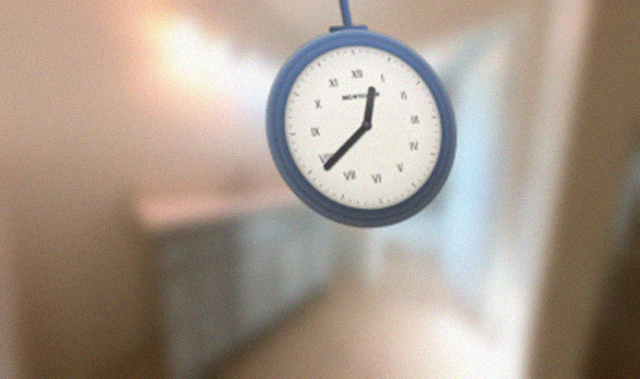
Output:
12 h 39 min
